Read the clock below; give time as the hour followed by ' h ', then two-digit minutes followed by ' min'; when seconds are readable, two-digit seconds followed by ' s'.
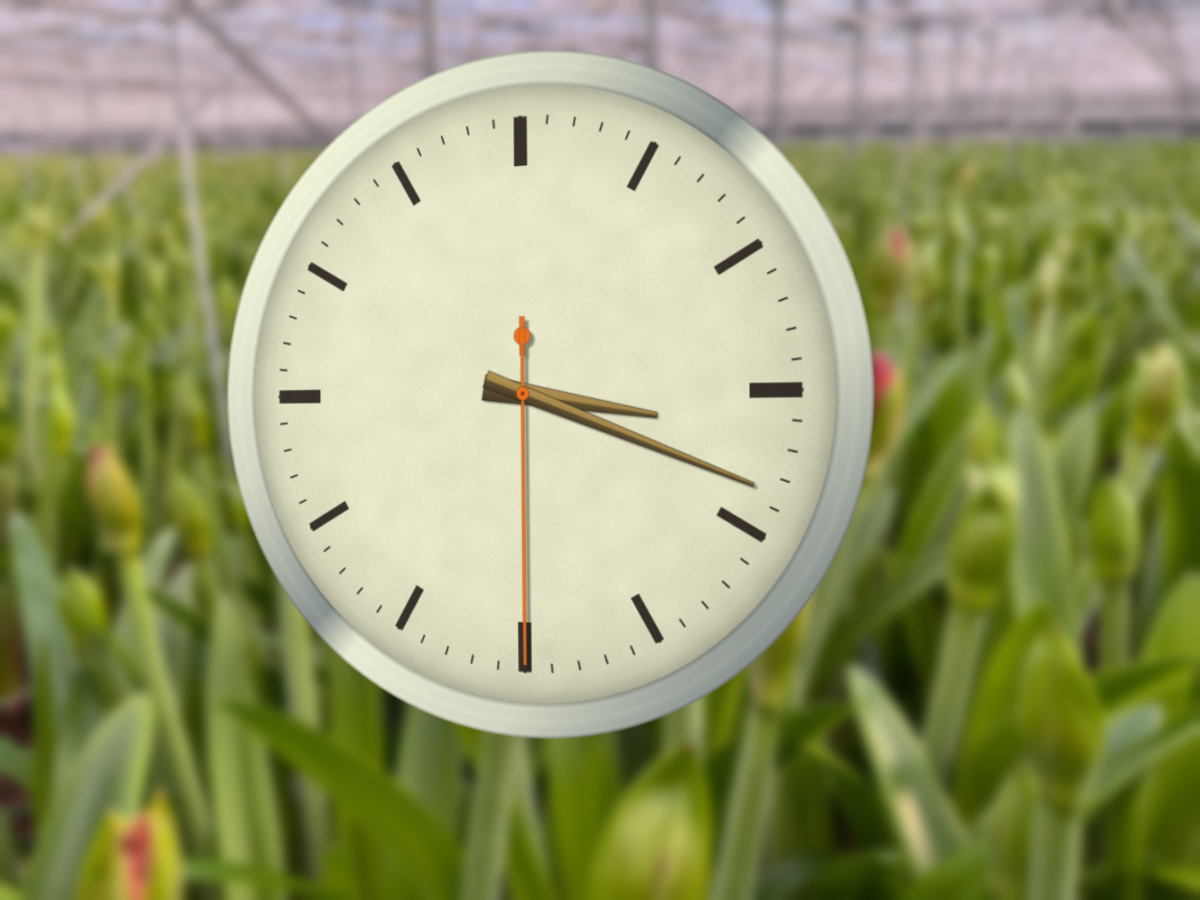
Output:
3 h 18 min 30 s
